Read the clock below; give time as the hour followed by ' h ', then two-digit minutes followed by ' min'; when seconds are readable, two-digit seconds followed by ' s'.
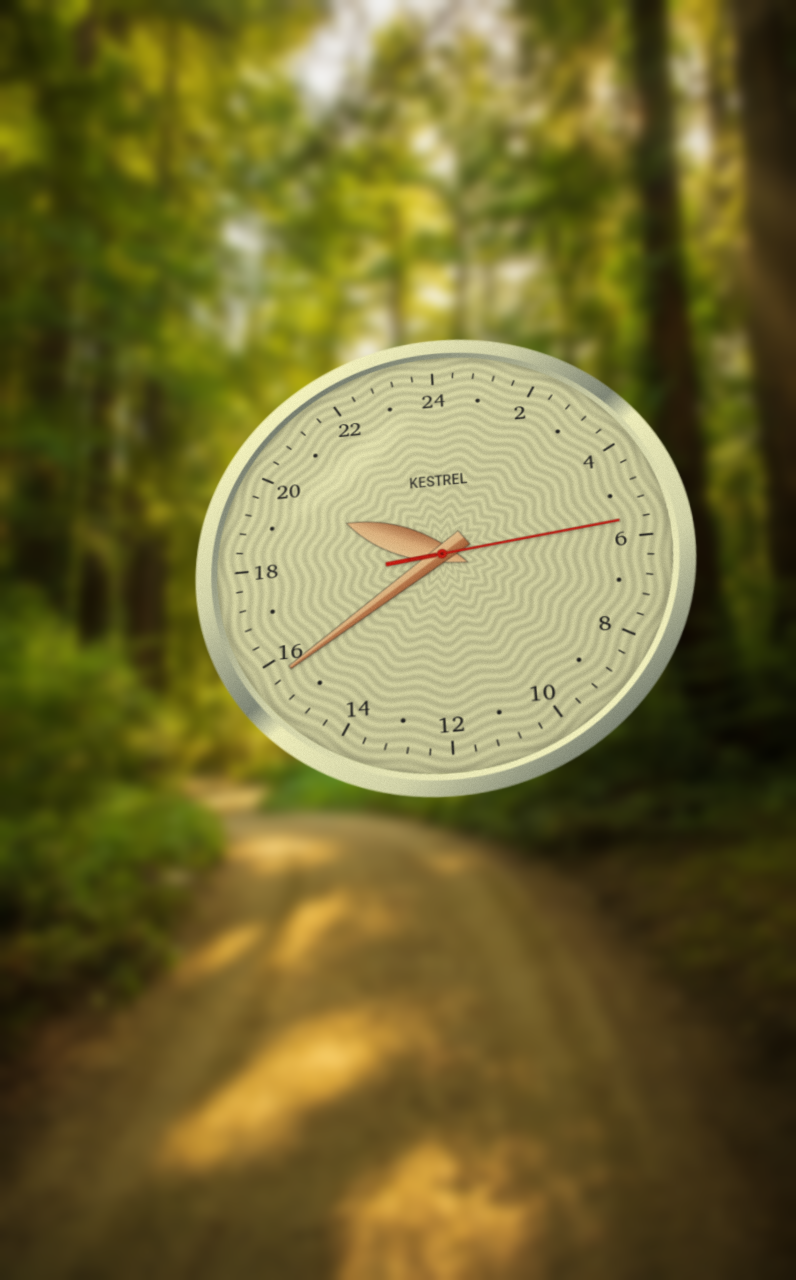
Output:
19 h 39 min 14 s
